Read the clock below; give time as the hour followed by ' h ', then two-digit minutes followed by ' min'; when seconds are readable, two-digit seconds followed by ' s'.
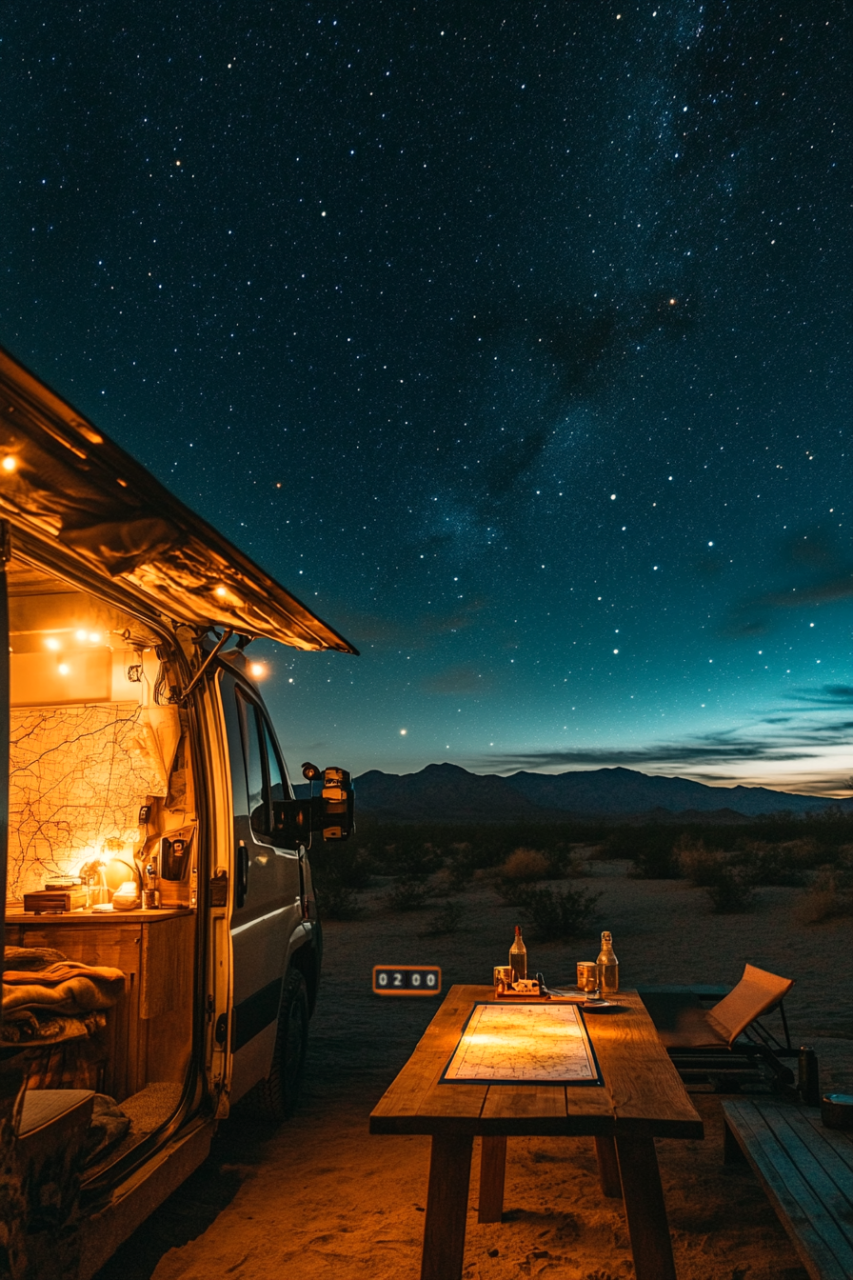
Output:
2 h 00 min
